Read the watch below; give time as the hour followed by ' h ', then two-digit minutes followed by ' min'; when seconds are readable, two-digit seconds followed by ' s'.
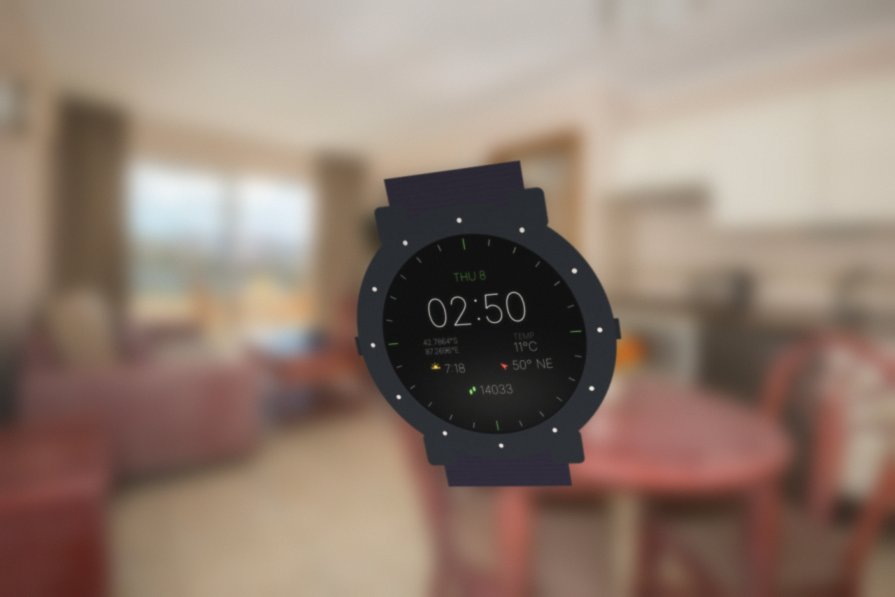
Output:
2 h 50 min
